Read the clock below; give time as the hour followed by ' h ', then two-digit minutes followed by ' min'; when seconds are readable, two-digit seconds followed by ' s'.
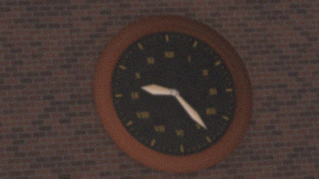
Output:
9 h 24 min
